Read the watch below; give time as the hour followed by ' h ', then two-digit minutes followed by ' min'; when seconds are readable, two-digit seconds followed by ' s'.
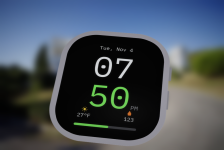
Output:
7 h 50 min
